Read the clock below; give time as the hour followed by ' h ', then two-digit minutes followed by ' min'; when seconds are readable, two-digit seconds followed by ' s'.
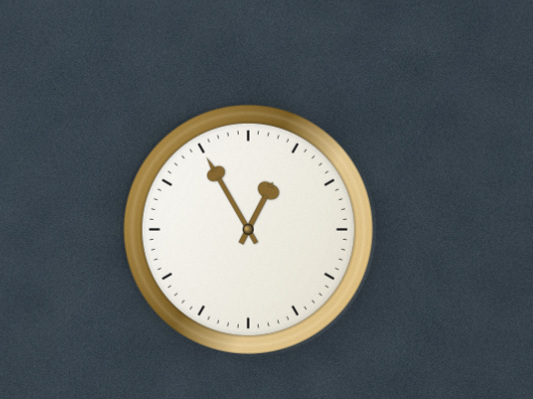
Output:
12 h 55 min
